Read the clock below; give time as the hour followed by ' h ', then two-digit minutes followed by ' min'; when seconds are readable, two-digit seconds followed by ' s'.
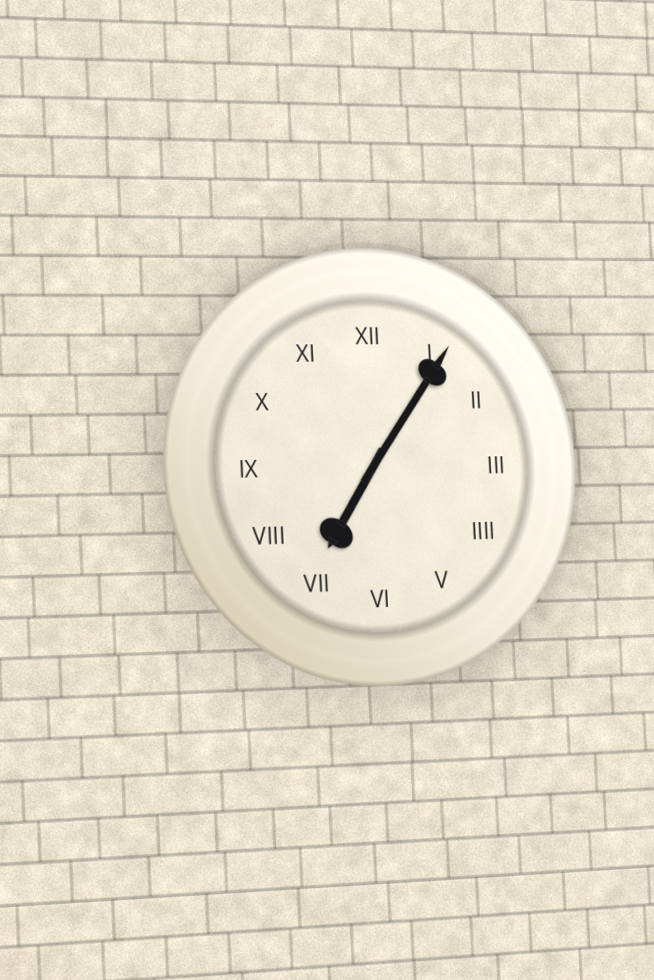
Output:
7 h 06 min
